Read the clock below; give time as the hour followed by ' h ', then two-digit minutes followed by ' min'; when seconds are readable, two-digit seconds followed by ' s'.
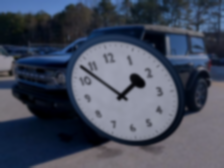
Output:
1 h 53 min
